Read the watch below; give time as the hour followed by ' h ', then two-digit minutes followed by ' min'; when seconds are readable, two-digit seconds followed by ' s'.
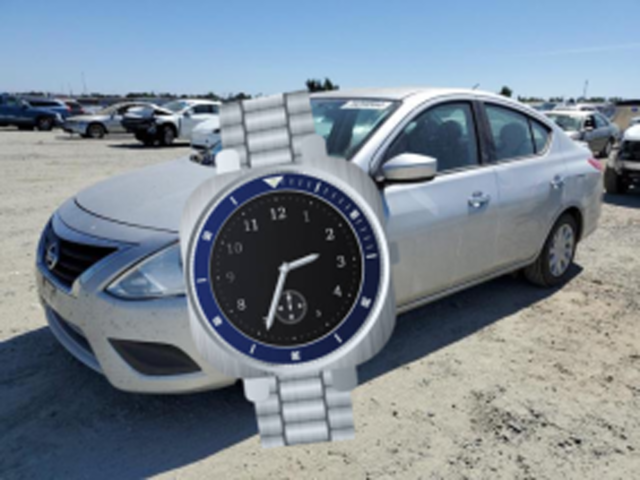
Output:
2 h 34 min
